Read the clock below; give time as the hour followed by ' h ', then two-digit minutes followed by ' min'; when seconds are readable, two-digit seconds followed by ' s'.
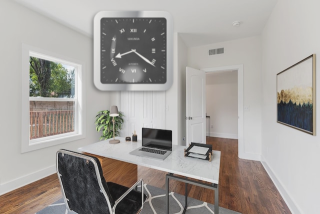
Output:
8 h 21 min
